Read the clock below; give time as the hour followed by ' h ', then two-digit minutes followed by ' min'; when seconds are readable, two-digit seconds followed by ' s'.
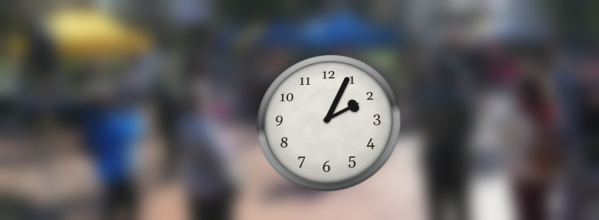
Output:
2 h 04 min
